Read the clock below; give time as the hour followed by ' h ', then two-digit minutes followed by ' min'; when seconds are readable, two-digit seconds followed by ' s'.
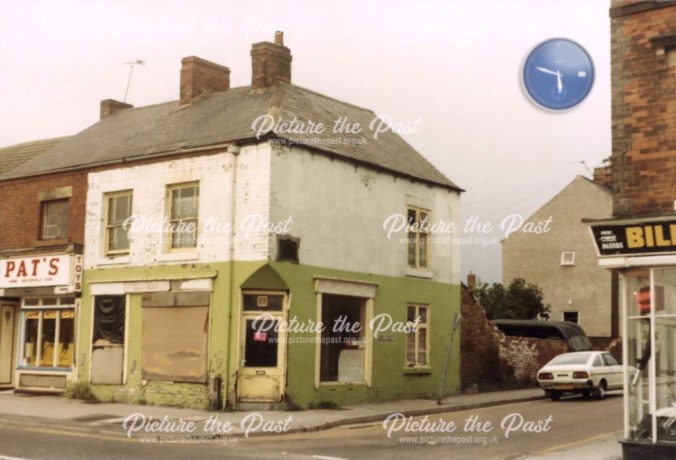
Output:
5 h 48 min
